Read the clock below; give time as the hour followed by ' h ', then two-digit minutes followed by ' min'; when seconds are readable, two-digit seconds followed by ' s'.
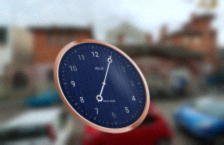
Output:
7 h 05 min
